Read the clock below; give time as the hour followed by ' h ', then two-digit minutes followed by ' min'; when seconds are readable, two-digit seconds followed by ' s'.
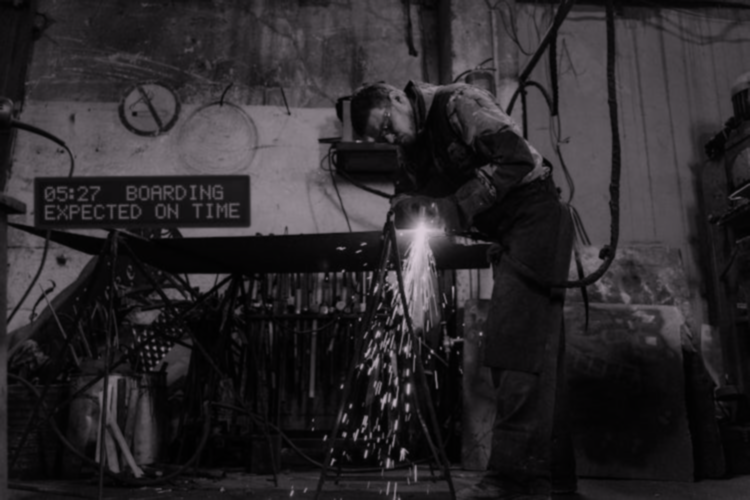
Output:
5 h 27 min
